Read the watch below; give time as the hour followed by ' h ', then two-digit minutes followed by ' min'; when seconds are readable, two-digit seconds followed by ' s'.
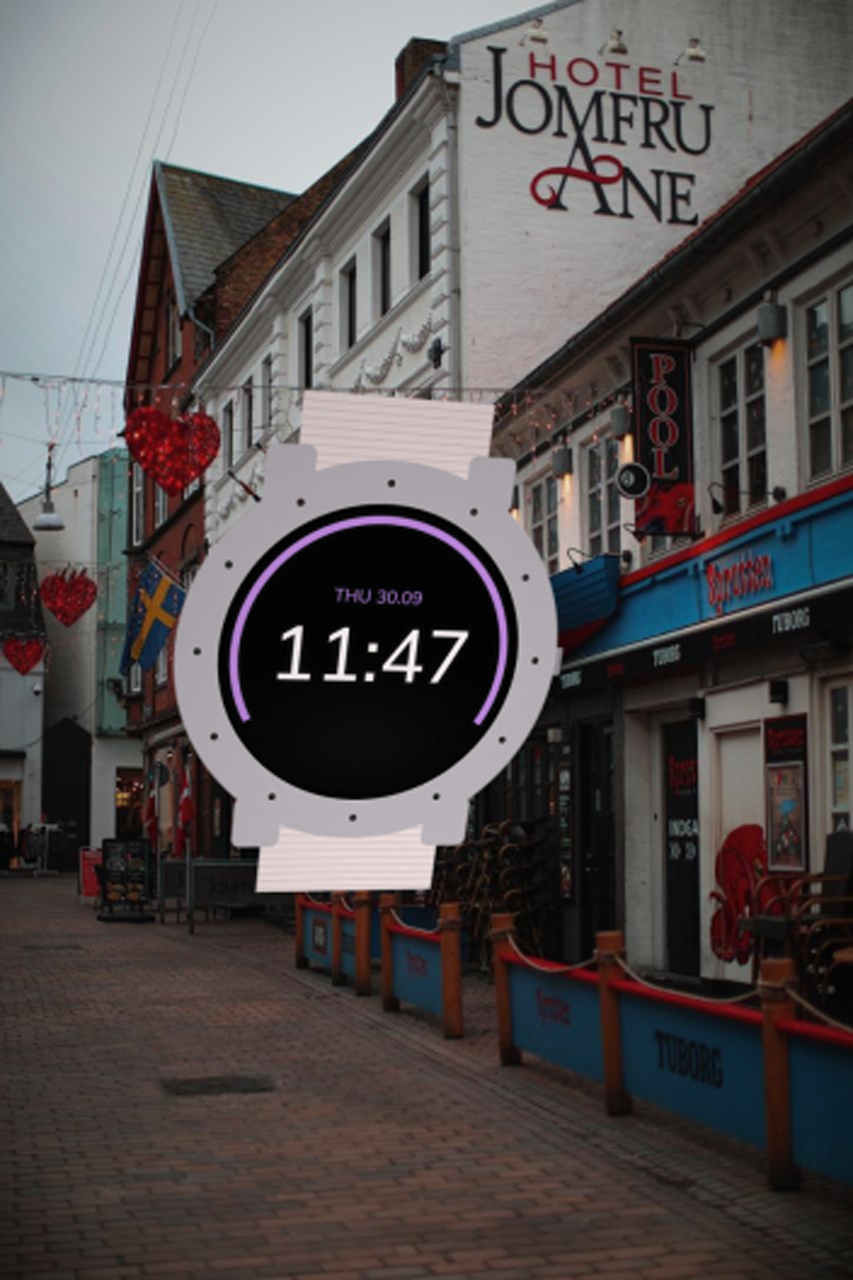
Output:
11 h 47 min
